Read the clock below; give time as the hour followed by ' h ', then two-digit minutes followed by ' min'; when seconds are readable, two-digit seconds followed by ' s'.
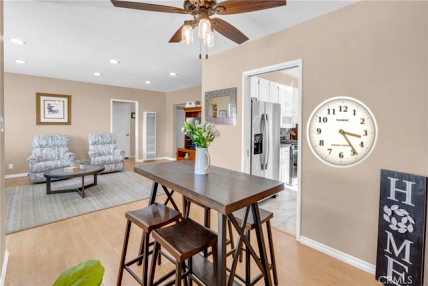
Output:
3 h 24 min
